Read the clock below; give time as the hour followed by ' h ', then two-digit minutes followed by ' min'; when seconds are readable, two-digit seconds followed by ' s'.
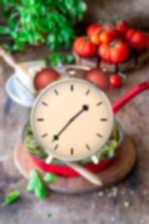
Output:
1 h 37 min
